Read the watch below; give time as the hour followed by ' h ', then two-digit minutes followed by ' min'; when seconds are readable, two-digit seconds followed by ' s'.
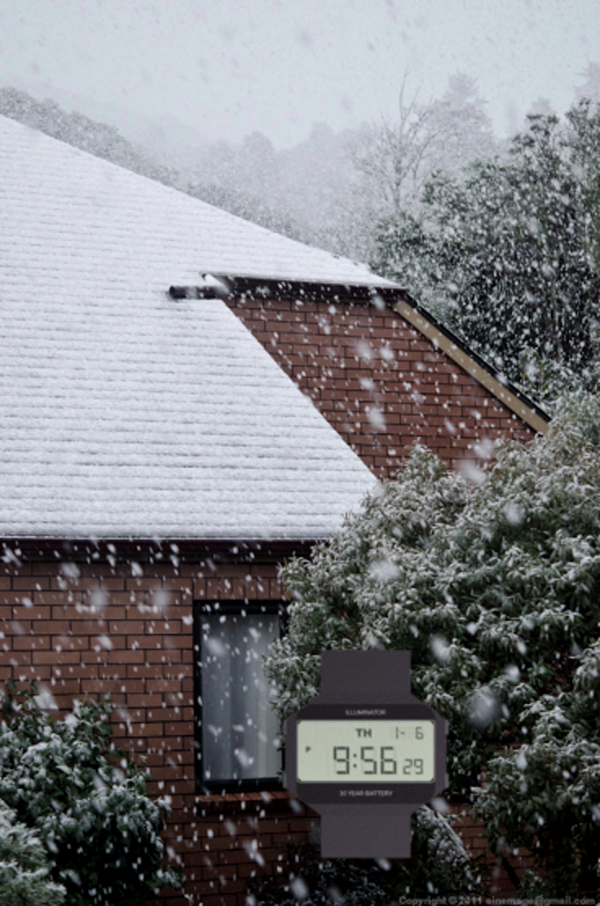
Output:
9 h 56 min 29 s
